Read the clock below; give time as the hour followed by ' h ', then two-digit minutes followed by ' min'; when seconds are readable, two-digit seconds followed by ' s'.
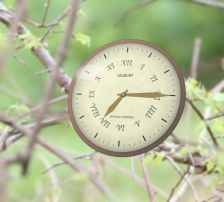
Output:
7 h 15 min
